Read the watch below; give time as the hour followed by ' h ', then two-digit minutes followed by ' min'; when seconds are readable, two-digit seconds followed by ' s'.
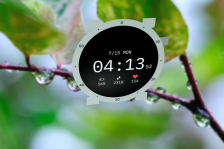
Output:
4 h 13 min
